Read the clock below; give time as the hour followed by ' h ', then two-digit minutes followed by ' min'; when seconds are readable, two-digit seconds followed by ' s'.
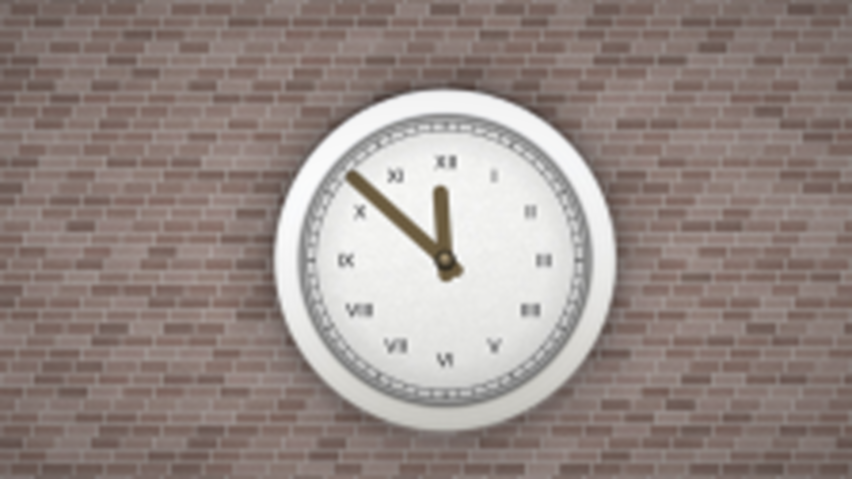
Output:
11 h 52 min
